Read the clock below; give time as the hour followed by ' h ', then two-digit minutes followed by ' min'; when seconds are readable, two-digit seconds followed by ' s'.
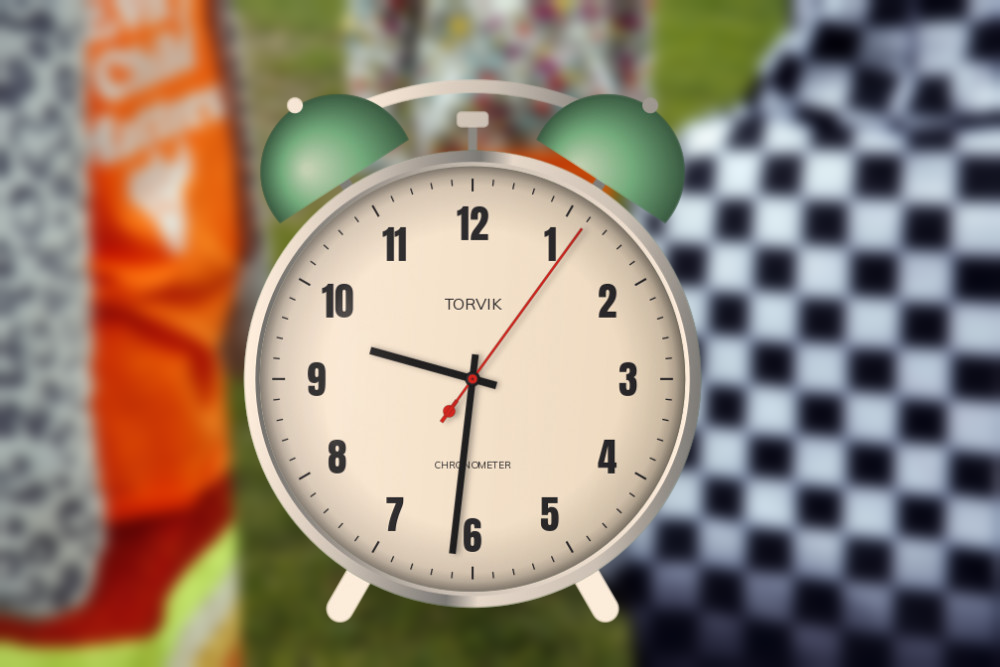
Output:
9 h 31 min 06 s
